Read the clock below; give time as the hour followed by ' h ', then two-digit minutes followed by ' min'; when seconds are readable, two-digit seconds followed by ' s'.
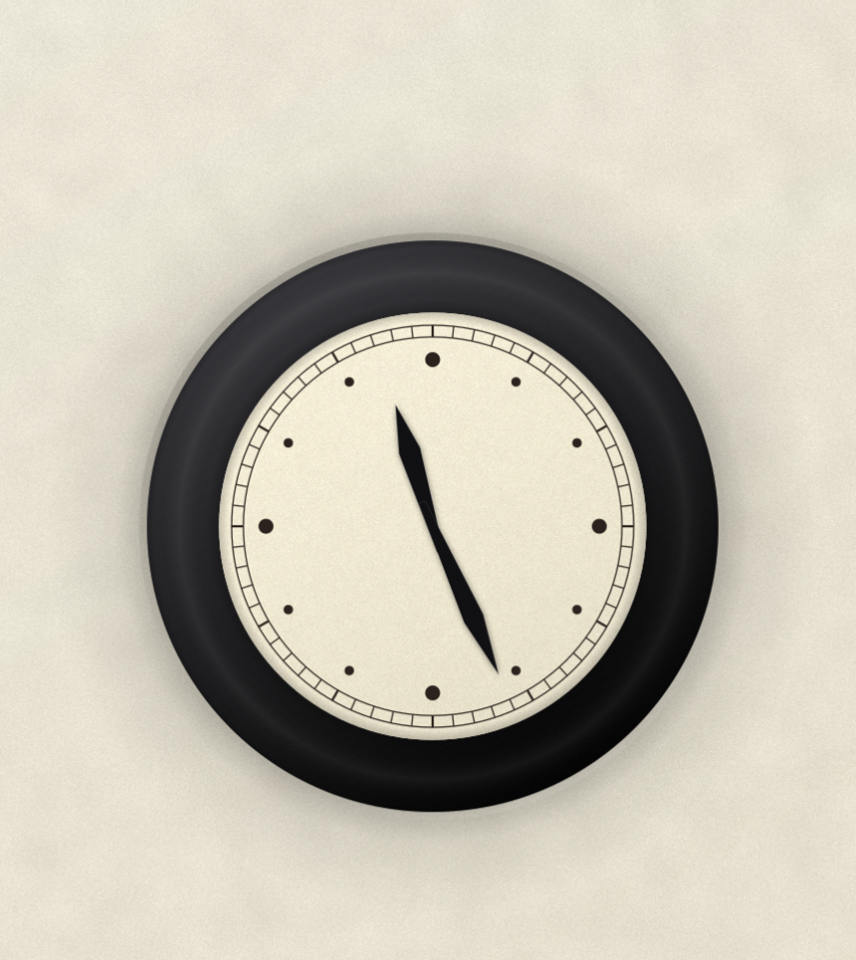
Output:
11 h 26 min
